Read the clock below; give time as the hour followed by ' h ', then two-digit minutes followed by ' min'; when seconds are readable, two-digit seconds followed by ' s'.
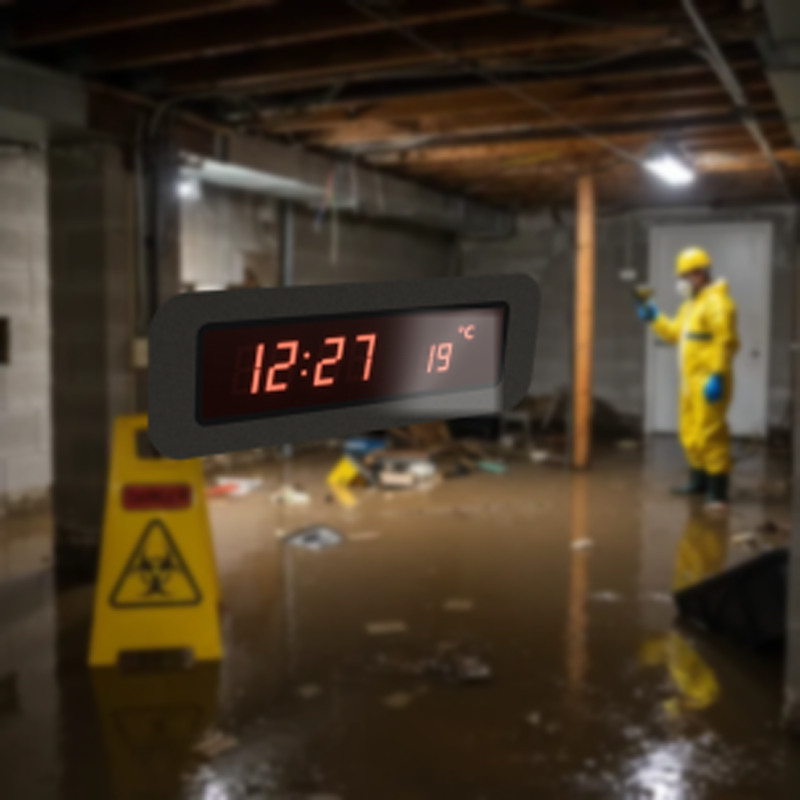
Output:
12 h 27 min
